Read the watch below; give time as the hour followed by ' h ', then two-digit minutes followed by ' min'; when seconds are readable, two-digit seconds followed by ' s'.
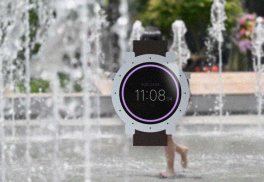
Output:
11 h 08 min
